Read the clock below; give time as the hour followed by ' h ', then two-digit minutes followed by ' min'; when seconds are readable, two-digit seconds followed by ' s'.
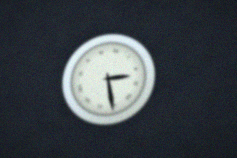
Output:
2 h 26 min
